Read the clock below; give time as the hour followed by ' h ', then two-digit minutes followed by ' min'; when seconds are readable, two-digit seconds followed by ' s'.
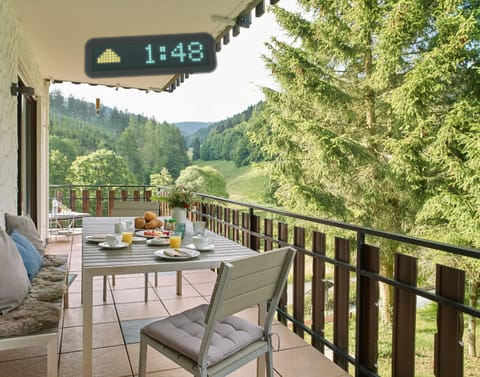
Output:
1 h 48 min
